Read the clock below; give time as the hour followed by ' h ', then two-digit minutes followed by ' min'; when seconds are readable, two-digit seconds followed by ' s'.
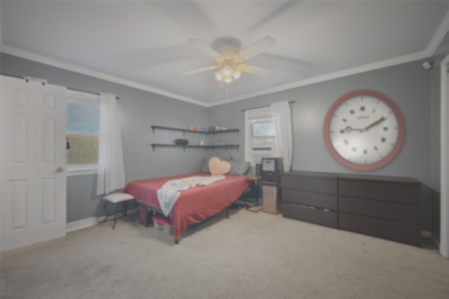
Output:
9 h 11 min
